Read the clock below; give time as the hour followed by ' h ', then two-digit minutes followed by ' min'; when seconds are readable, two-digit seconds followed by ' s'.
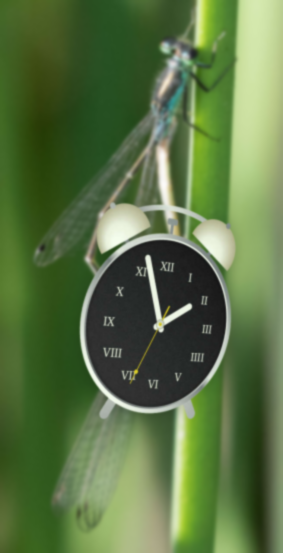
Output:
1 h 56 min 34 s
